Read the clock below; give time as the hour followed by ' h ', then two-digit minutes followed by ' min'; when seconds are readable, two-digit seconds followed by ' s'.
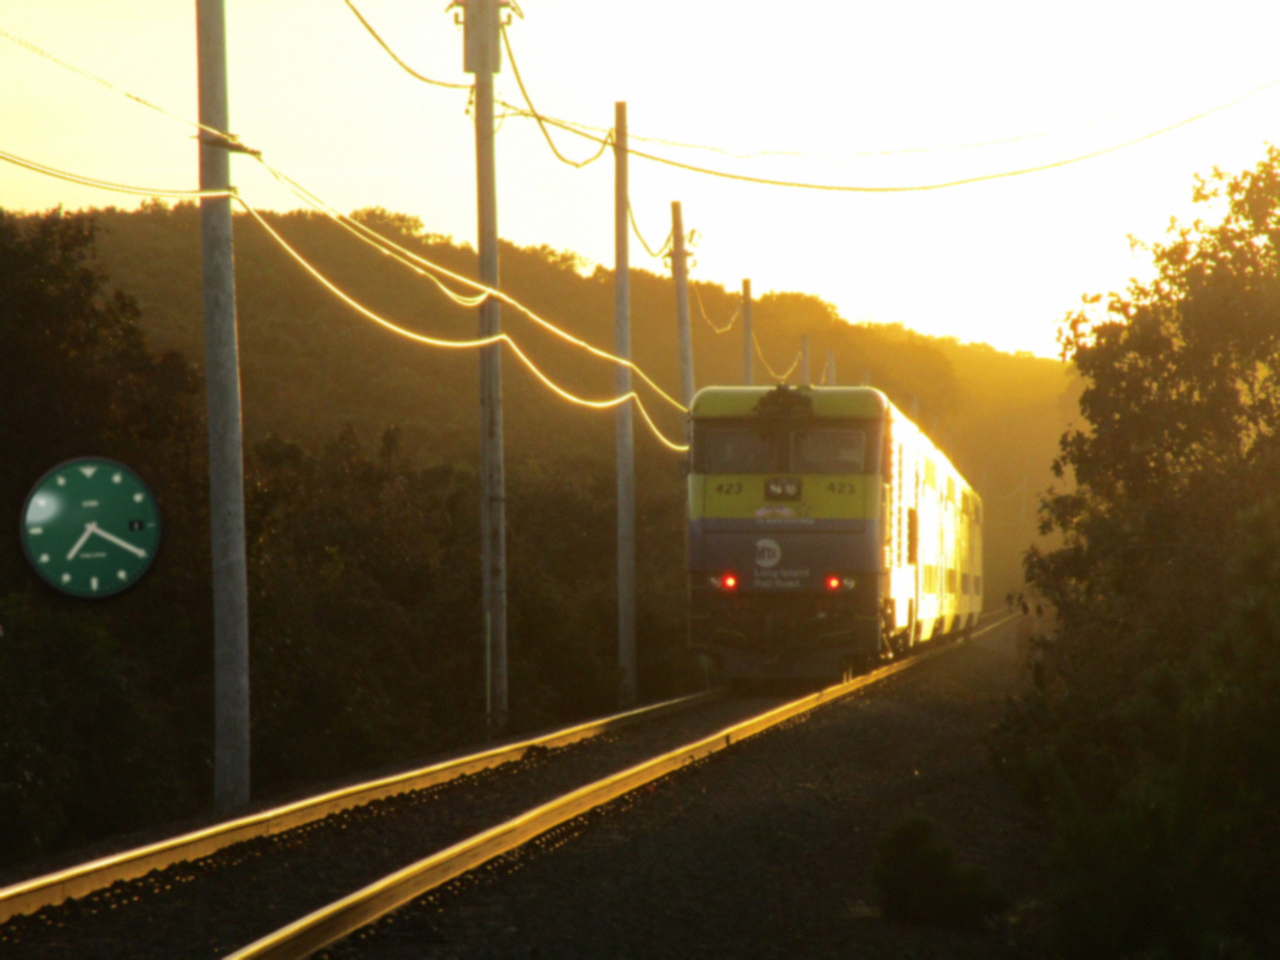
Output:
7 h 20 min
